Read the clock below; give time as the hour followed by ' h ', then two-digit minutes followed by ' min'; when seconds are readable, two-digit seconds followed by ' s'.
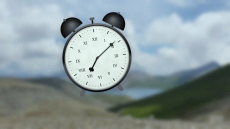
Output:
7 h 09 min
